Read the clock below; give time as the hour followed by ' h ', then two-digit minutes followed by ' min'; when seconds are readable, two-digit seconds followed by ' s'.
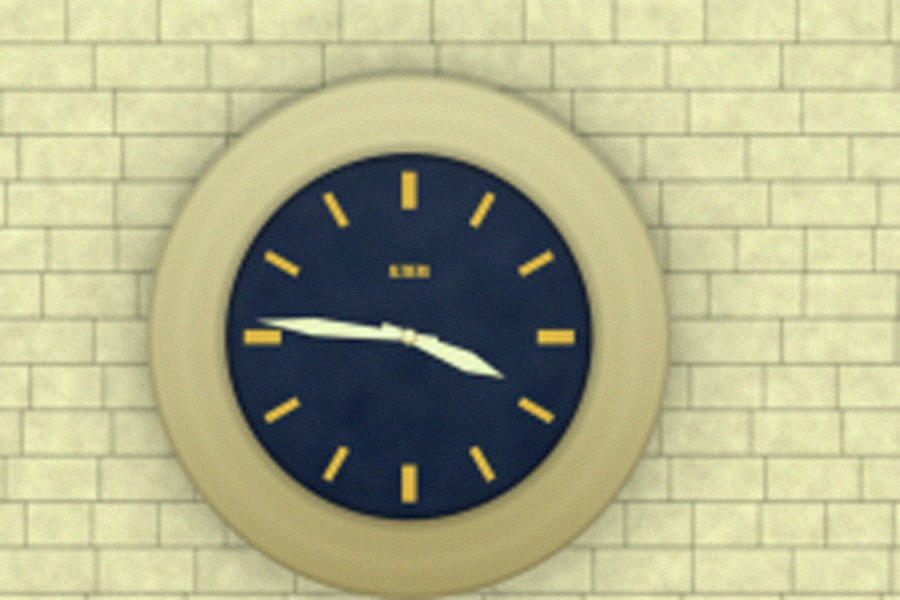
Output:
3 h 46 min
